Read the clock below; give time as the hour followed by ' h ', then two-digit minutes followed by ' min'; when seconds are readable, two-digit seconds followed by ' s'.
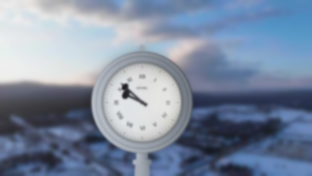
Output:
9 h 52 min
